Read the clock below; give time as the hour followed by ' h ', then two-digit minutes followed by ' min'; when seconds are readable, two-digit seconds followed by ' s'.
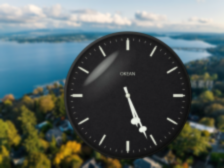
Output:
5 h 26 min
